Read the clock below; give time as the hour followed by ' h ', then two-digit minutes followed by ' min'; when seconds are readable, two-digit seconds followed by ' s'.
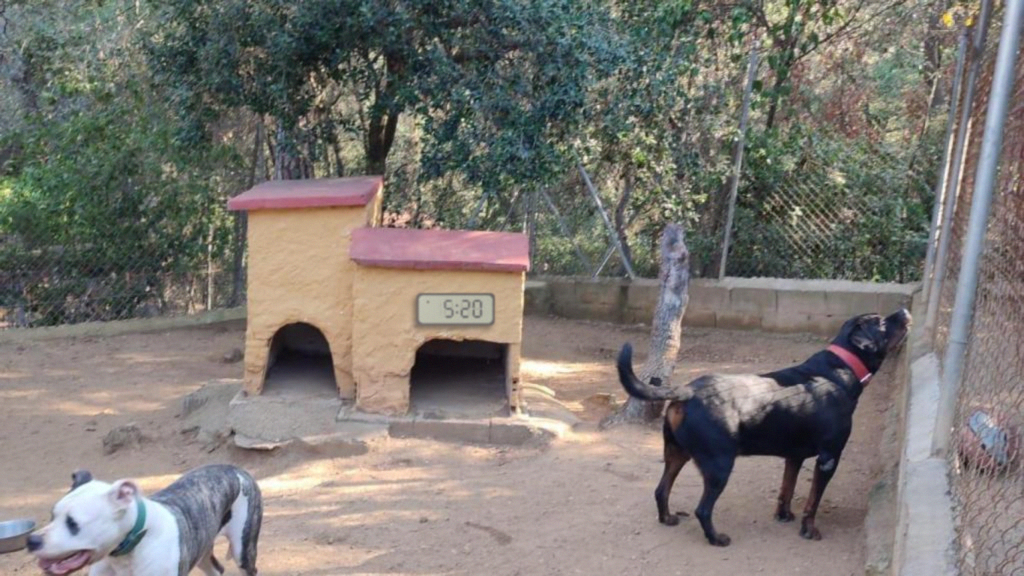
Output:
5 h 20 min
